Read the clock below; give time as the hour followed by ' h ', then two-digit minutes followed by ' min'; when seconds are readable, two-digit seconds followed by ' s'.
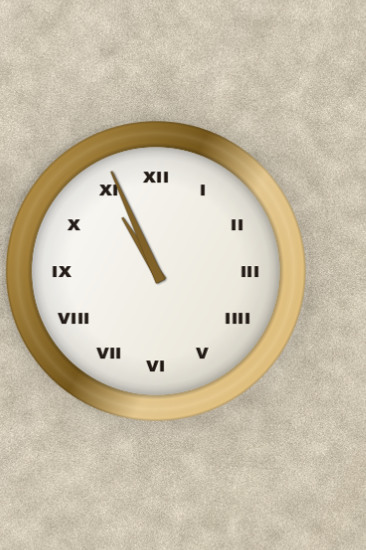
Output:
10 h 56 min
